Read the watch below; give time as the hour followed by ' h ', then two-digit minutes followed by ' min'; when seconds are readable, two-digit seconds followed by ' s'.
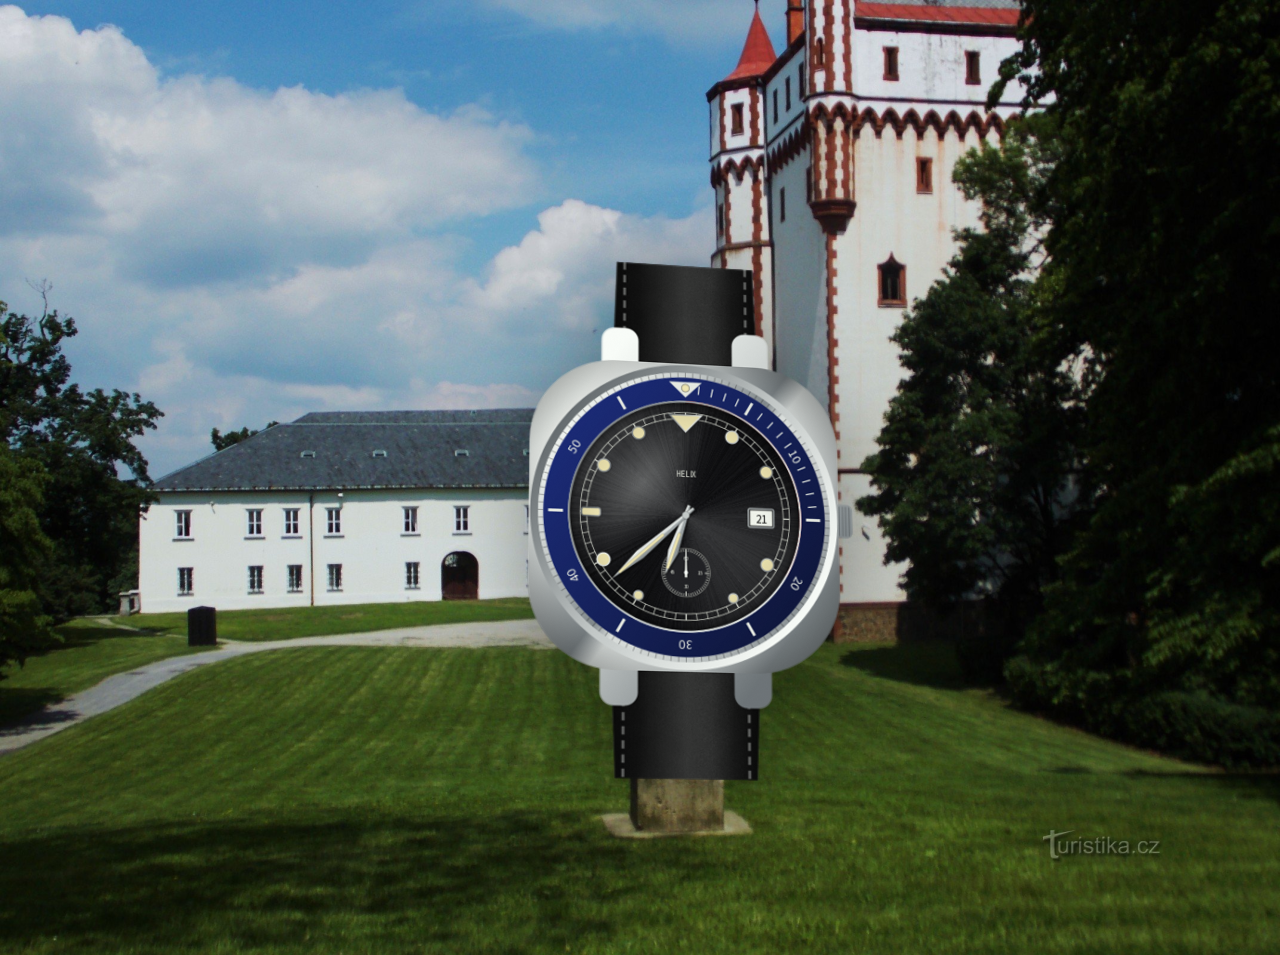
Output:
6 h 38 min
